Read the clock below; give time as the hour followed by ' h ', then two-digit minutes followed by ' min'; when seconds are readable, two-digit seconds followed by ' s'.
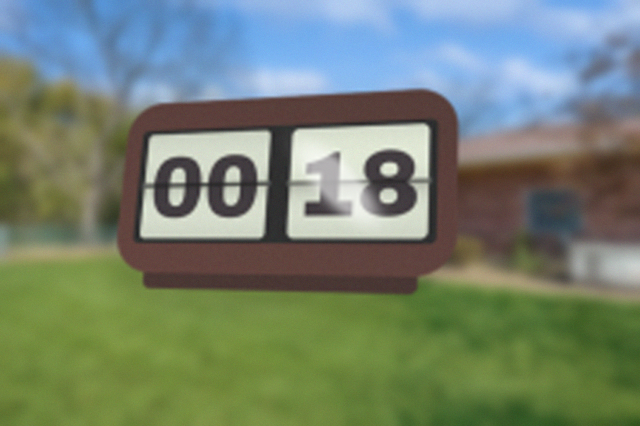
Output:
0 h 18 min
